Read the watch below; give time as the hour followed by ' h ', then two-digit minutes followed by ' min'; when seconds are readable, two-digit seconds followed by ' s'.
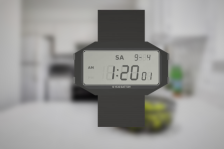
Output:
1 h 20 min 01 s
